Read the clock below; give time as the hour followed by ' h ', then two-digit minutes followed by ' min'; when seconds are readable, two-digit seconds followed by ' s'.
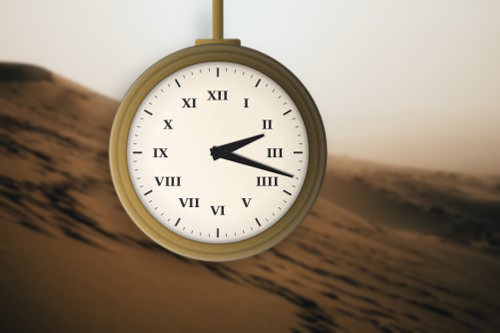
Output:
2 h 18 min
